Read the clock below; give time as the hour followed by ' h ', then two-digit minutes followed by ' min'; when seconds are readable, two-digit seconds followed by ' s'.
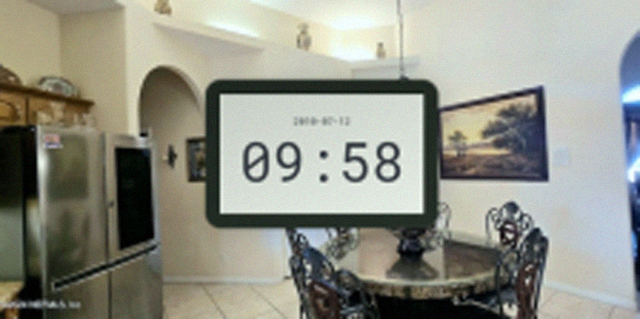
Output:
9 h 58 min
